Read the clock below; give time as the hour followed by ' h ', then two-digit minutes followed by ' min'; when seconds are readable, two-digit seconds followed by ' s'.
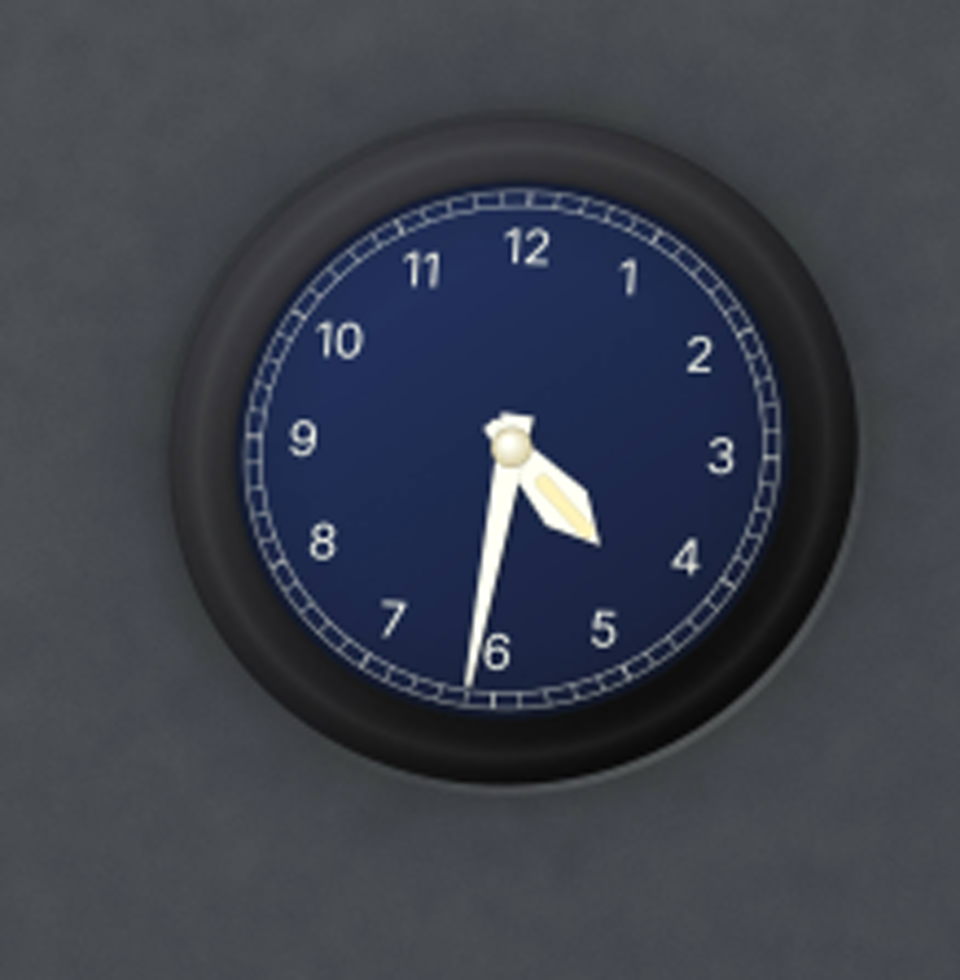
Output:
4 h 31 min
